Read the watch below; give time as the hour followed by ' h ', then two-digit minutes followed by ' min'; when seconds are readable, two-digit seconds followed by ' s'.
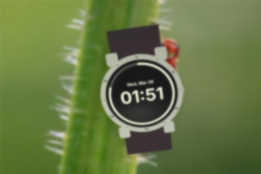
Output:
1 h 51 min
